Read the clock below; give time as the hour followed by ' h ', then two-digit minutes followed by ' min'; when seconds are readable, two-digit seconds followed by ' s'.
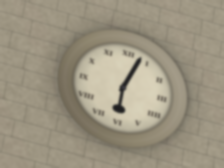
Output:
6 h 03 min
